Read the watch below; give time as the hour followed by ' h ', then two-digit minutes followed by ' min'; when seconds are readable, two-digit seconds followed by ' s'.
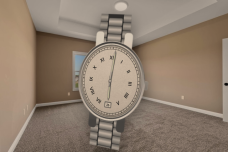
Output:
6 h 01 min
